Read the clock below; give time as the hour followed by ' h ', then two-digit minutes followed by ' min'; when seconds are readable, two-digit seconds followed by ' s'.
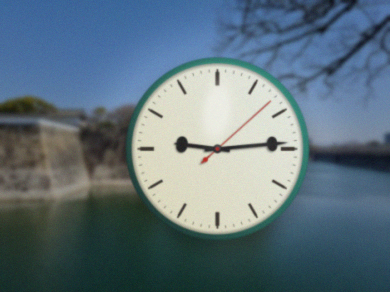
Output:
9 h 14 min 08 s
